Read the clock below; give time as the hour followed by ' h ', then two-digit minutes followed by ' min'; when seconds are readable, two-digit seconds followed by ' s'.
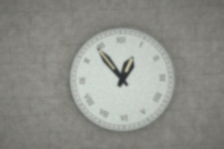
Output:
12 h 54 min
